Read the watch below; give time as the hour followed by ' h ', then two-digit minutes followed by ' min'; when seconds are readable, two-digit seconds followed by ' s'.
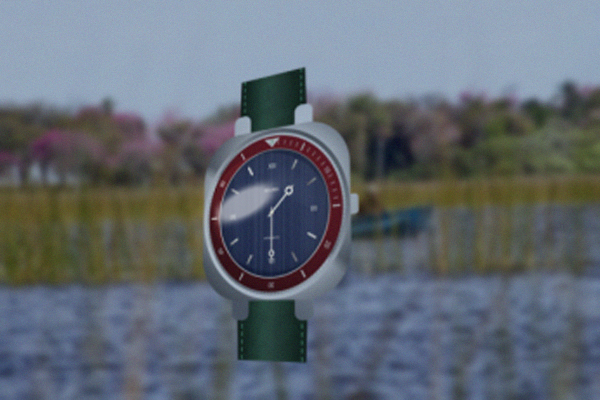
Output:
1 h 30 min
